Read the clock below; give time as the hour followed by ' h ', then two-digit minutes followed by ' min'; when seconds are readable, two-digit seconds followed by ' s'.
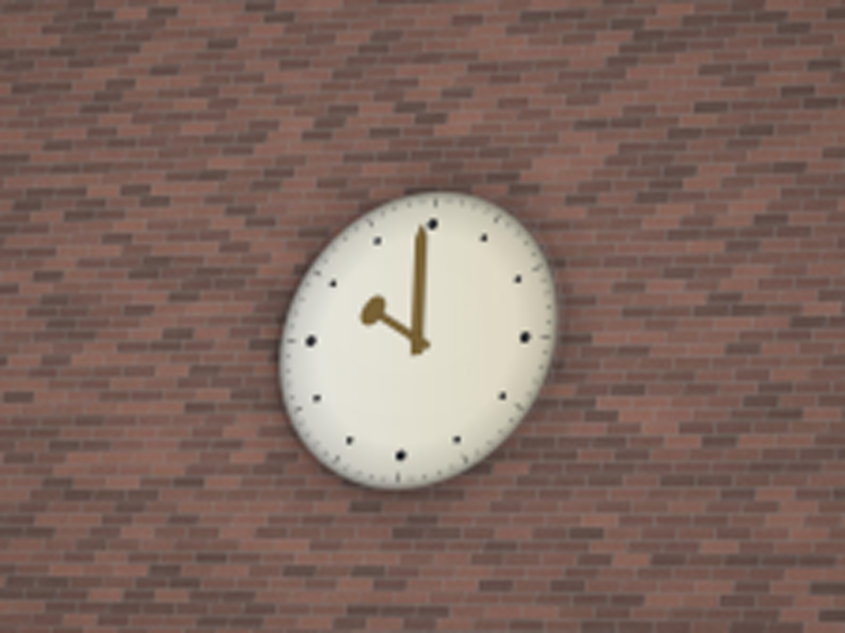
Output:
9 h 59 min
